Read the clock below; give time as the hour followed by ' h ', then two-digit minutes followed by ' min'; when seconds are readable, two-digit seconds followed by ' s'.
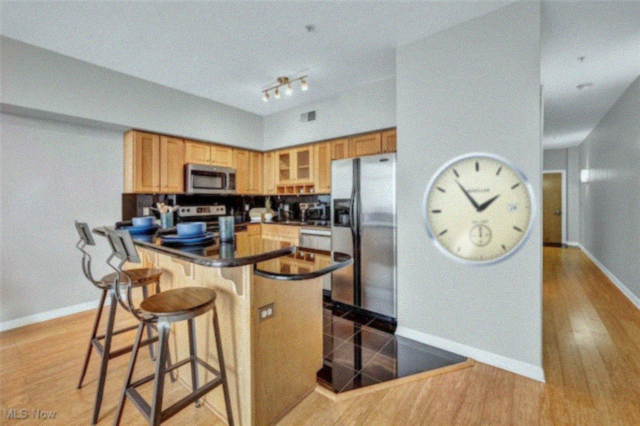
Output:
1 h 54 min
